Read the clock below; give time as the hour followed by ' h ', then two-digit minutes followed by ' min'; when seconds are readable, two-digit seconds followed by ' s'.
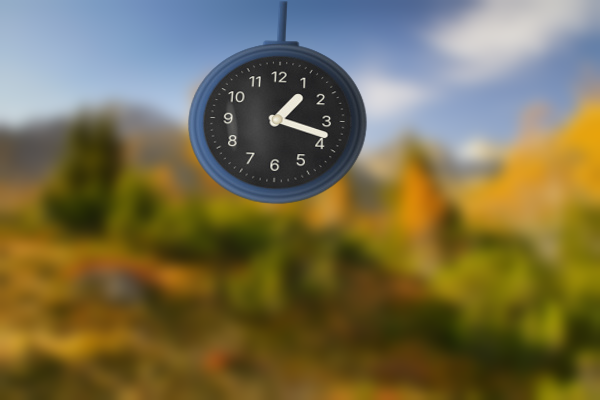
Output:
1 h 18 min
